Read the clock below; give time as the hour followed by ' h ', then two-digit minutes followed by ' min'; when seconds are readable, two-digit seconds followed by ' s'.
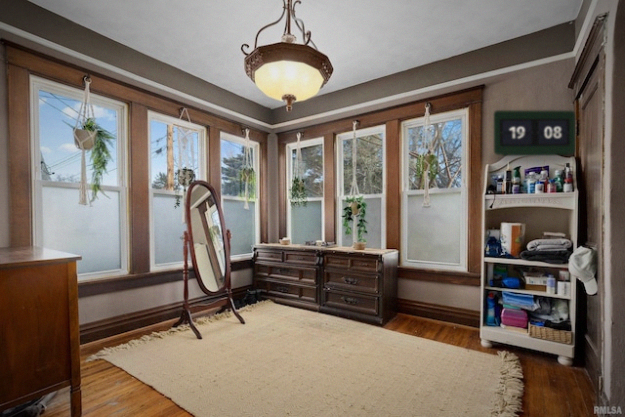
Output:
19 h 08 min
